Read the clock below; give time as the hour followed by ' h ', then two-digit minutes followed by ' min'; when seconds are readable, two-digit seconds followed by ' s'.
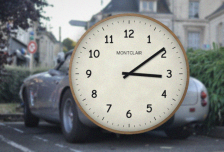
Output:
3 h 09 min
